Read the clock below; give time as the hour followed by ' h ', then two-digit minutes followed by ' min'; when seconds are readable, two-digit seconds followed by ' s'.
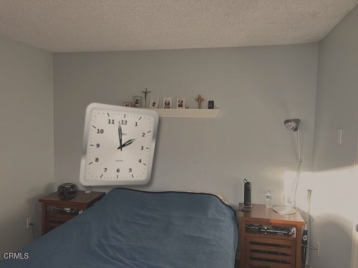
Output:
1 h 58 min
